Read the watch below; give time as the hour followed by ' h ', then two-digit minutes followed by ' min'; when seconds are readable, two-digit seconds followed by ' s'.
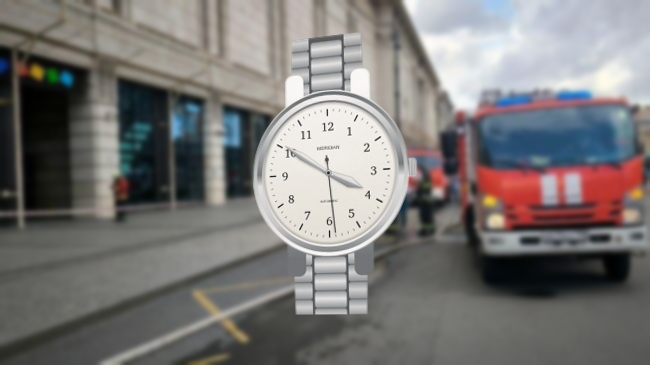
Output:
3 h 50 min 29 s
